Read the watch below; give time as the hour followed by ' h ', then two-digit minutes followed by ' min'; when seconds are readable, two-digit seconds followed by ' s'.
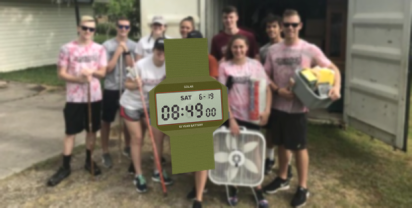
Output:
8 h 49 min 00 s
